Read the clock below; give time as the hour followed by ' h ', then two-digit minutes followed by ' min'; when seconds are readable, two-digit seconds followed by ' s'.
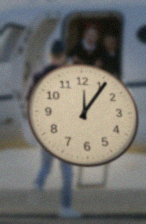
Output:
12 h 06 min
